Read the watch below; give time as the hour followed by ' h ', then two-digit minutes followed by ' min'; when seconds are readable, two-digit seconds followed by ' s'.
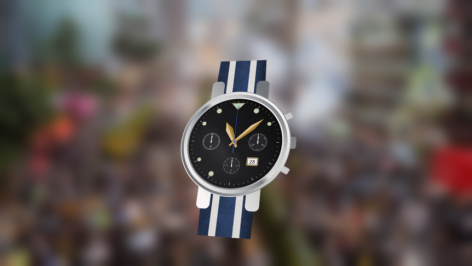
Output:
11 h 08 min
